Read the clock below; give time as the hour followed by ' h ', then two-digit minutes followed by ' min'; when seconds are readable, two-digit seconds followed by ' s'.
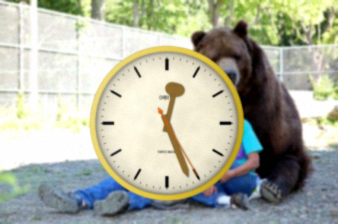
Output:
12 h 26 min 25 s
